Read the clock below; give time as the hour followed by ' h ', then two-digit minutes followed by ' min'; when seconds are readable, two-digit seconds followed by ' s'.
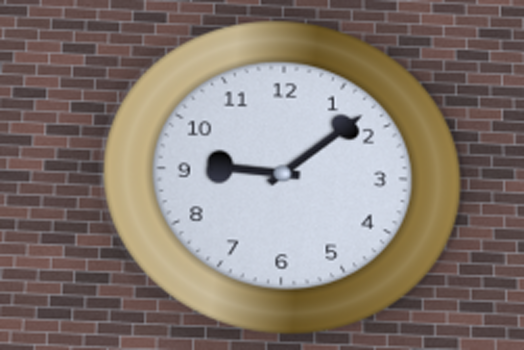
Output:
9 h 08 min
